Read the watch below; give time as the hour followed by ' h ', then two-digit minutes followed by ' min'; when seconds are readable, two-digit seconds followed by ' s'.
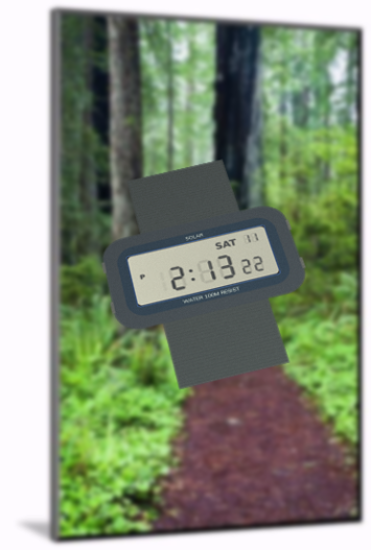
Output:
2 h 13 min 22 s
